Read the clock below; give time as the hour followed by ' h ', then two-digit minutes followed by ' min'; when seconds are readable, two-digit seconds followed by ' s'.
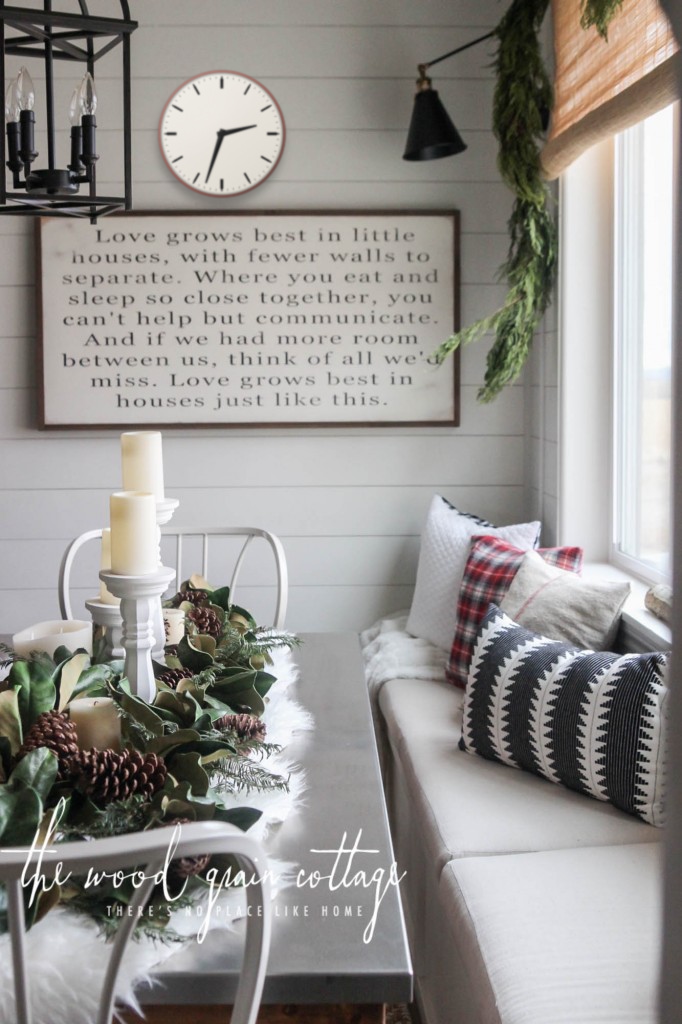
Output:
2 h 33 min
